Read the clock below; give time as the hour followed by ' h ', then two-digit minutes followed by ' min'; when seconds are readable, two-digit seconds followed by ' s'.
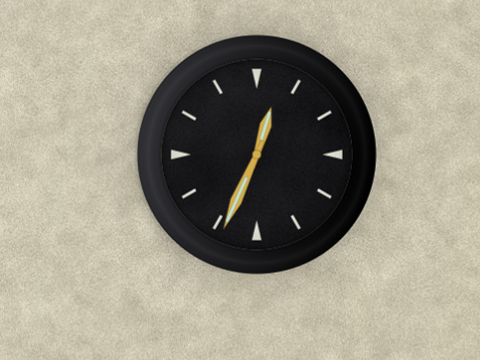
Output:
12 h 34 min
